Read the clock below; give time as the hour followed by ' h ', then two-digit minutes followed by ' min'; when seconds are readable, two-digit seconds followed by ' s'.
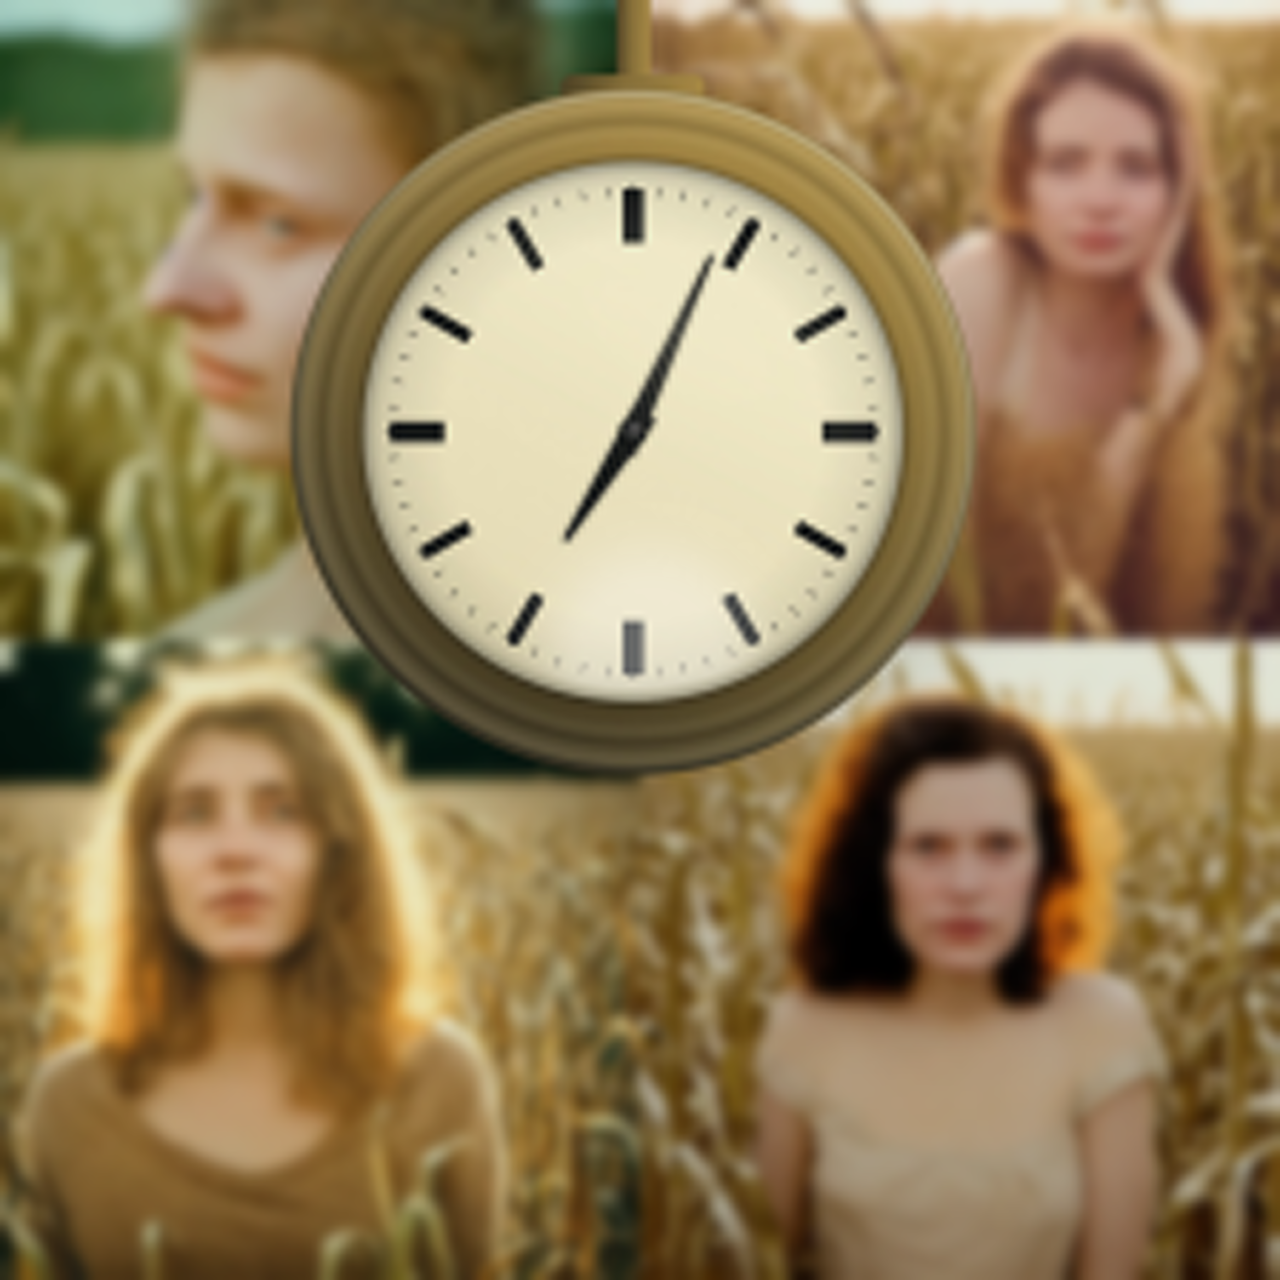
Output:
7 h 04 min
